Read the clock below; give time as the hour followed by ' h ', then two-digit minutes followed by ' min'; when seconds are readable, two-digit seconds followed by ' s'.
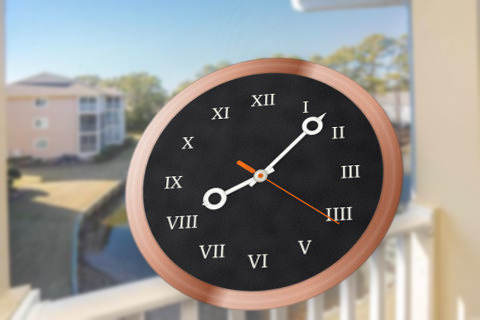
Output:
8 h 07 min 21 s
